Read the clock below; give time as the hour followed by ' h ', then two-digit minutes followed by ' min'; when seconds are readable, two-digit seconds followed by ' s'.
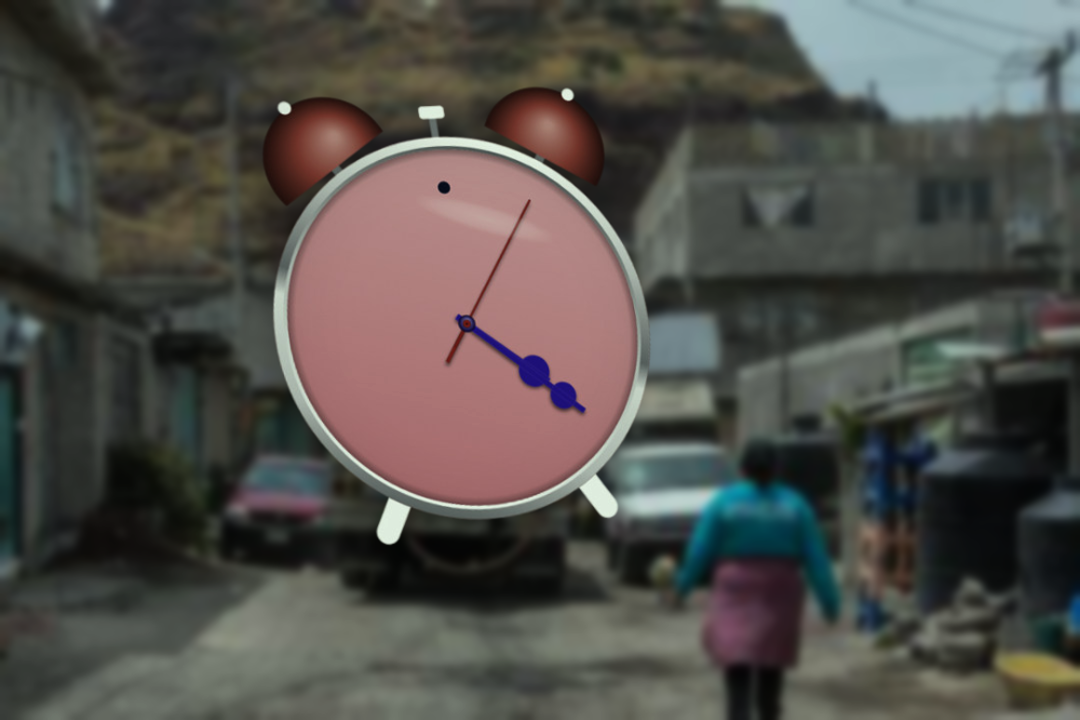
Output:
4 h 22 min 06 s
